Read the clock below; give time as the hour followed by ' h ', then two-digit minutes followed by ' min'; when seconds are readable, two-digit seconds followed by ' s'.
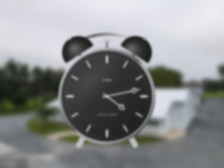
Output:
4 h 13 min
